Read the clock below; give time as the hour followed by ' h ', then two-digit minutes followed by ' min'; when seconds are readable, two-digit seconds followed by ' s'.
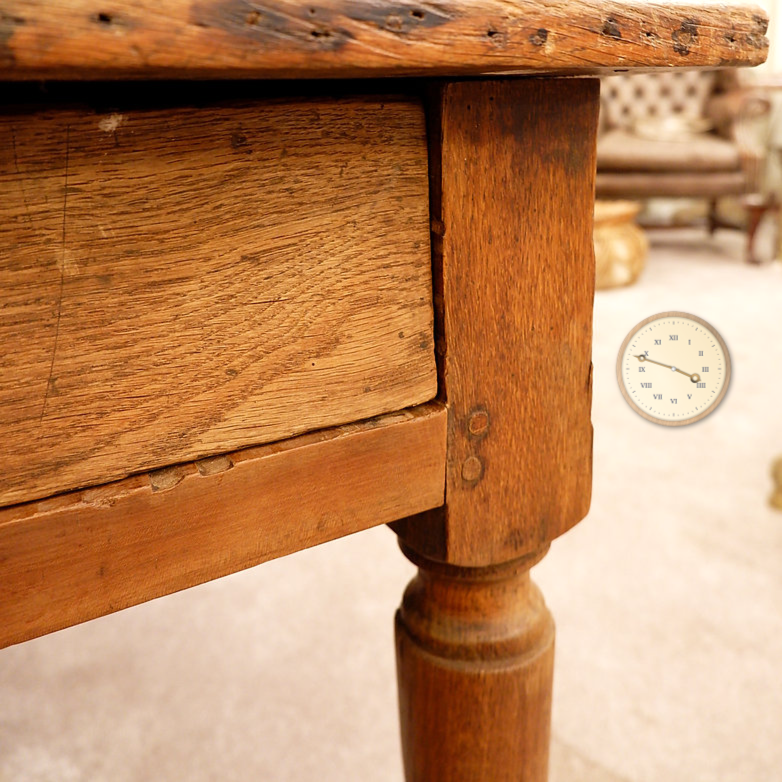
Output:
3 h 48 min
